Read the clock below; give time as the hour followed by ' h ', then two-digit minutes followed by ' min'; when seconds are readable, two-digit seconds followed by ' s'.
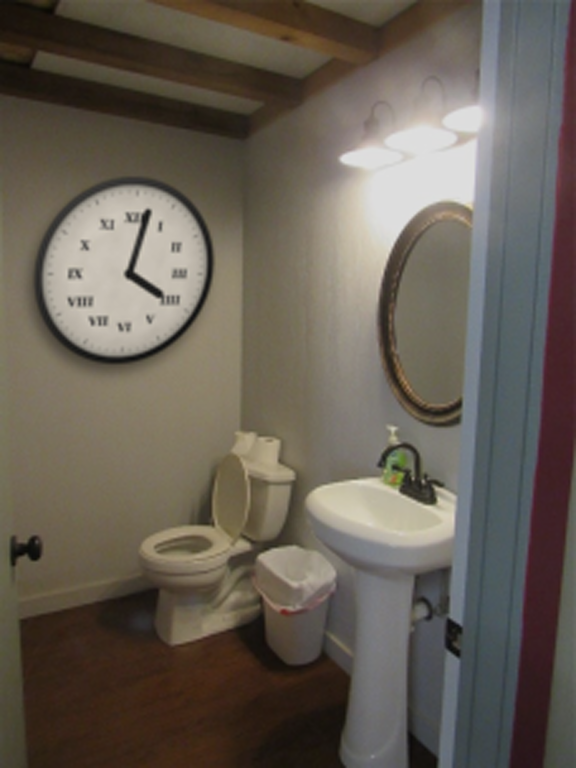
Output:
4 h 02 min
